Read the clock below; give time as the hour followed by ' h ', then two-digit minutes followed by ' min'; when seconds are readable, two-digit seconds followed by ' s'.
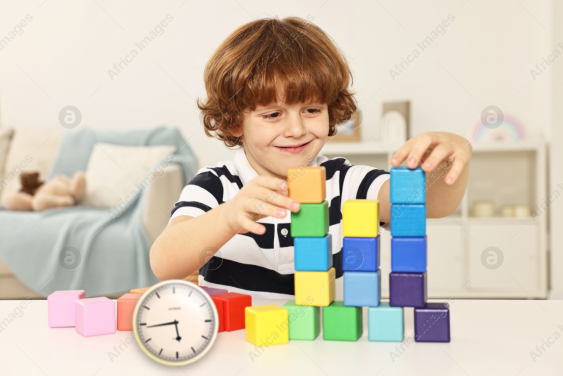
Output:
5 h 44 min
